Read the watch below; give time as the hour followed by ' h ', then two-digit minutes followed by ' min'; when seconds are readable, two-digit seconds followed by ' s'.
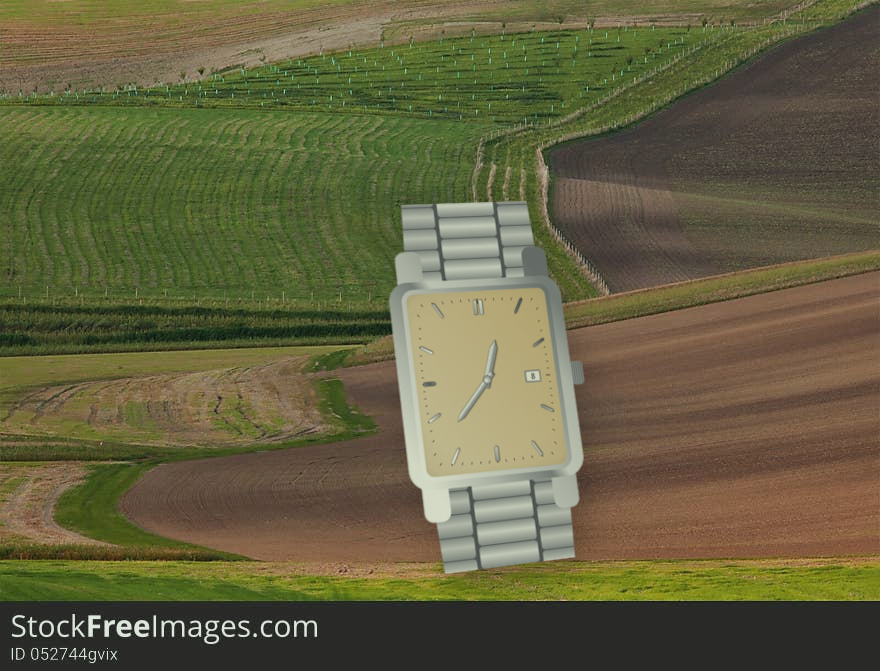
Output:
12 h 37 min
